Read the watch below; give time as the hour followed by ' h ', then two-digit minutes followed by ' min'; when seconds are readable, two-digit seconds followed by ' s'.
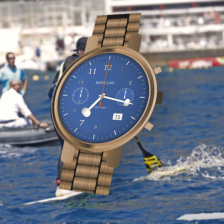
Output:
7 h 17 min
